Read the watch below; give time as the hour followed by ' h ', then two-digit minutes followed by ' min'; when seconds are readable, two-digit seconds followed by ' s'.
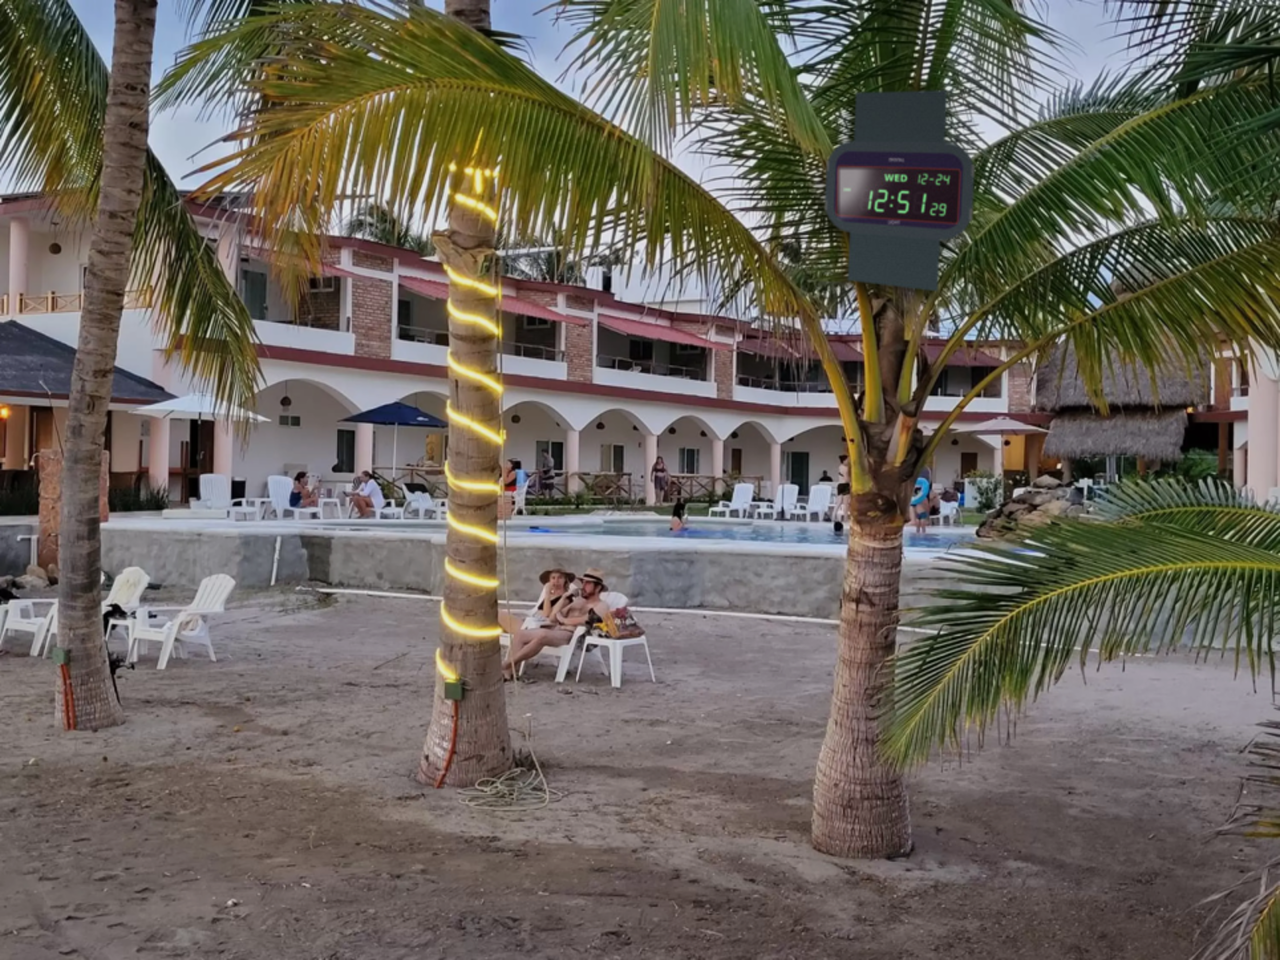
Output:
12 h 51 min 29 s
